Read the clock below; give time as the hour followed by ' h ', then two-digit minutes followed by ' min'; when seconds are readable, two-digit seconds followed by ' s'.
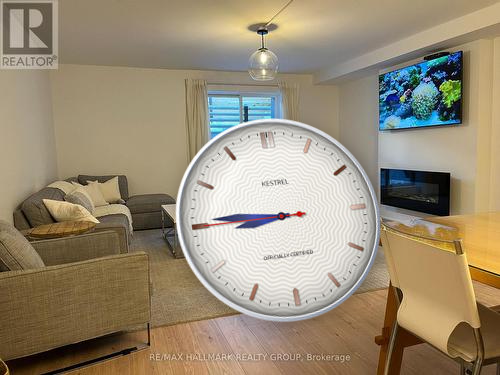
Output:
8 h 45 min 45 s
